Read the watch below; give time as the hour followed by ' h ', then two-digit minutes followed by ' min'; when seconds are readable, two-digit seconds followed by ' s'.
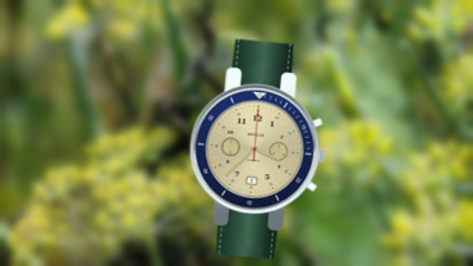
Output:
3 h 37 min
